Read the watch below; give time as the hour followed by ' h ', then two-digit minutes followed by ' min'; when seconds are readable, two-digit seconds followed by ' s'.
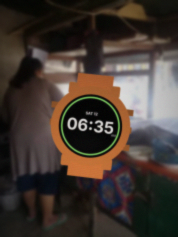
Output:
6 h 35 min
